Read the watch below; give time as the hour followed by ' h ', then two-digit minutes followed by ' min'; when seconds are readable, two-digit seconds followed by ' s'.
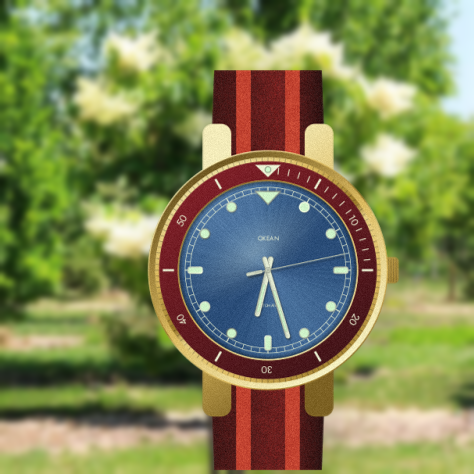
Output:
6 h 27 min 13 s
